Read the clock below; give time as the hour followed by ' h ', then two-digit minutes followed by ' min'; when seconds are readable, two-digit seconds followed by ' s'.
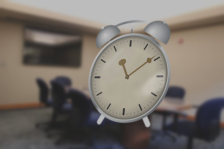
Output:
11 h 09 min
